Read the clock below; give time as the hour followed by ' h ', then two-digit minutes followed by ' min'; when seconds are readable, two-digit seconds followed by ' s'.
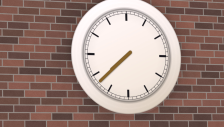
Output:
7 h 38 min
